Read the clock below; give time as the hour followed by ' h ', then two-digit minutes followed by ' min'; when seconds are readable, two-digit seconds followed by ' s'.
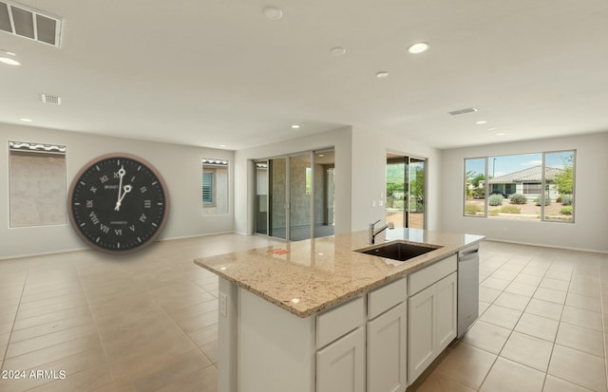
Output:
1 h 01 min
